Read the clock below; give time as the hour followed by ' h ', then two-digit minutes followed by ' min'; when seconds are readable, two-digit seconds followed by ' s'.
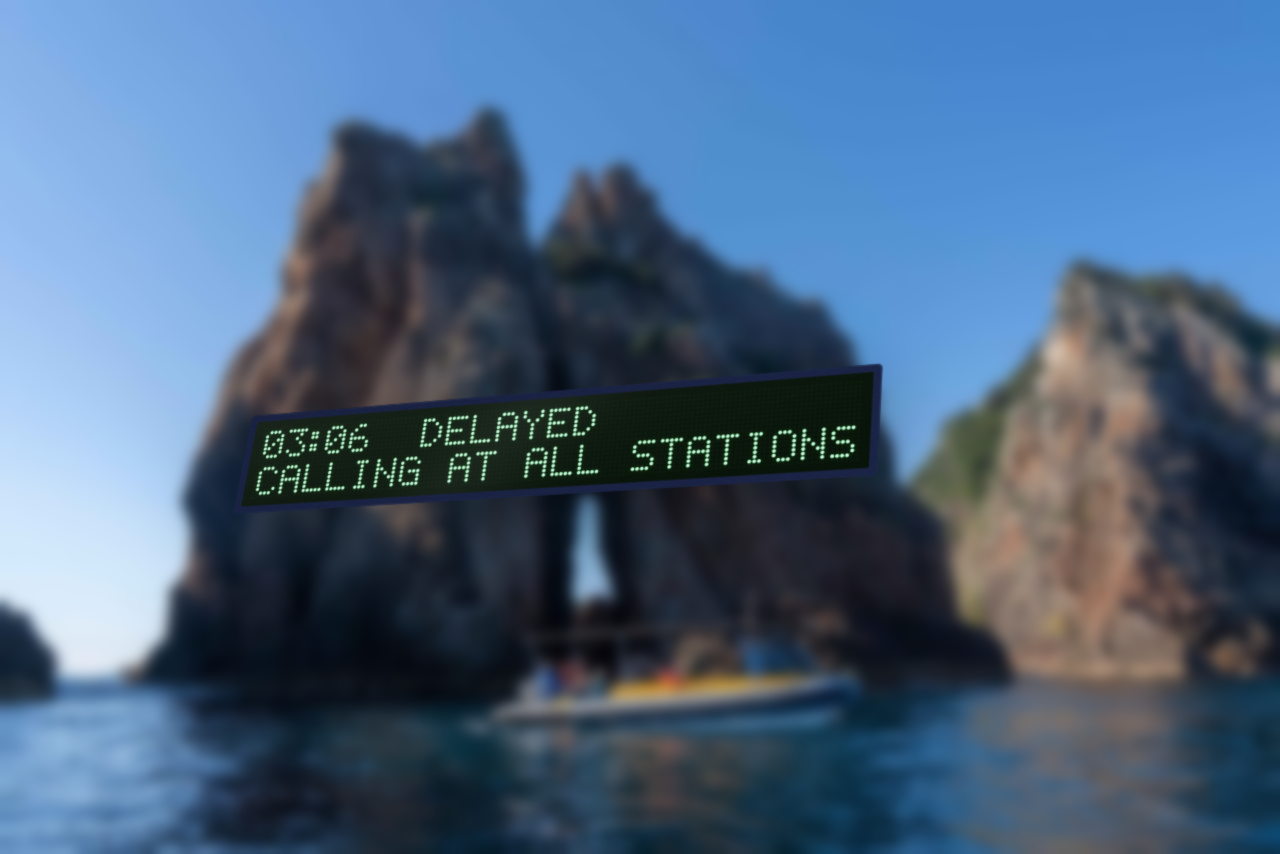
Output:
3 h 06 min
